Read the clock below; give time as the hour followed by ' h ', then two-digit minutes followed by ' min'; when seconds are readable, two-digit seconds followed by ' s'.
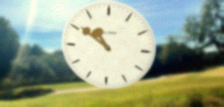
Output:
10 h 51 min
